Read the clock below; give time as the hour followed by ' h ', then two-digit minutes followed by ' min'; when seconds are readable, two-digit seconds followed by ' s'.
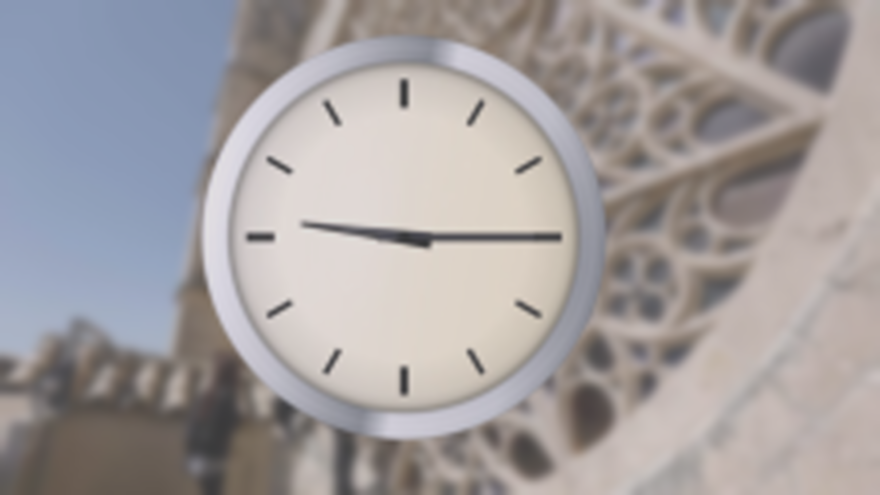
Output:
9 h 15 min
